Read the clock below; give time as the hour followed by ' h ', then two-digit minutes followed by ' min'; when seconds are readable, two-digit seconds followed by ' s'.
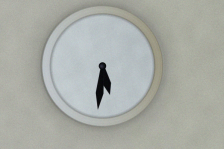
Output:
5 h 31 min
